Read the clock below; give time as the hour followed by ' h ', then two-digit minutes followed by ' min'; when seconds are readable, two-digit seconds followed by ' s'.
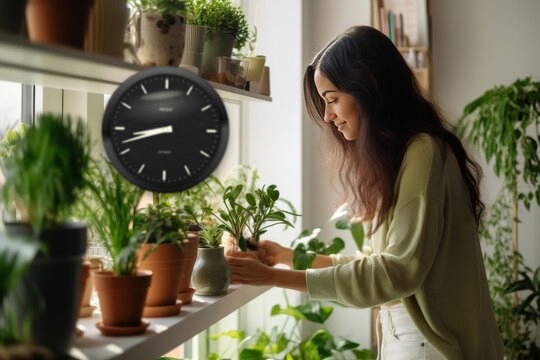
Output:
8 h 42 min
